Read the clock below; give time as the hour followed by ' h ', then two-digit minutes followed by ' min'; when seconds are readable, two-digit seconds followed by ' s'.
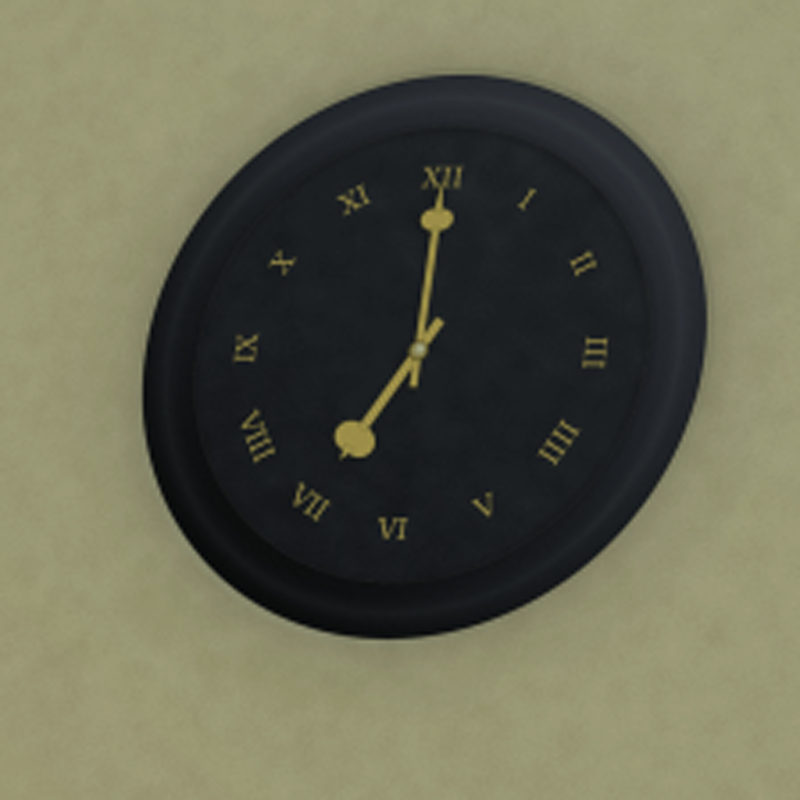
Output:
7 h 00 min
